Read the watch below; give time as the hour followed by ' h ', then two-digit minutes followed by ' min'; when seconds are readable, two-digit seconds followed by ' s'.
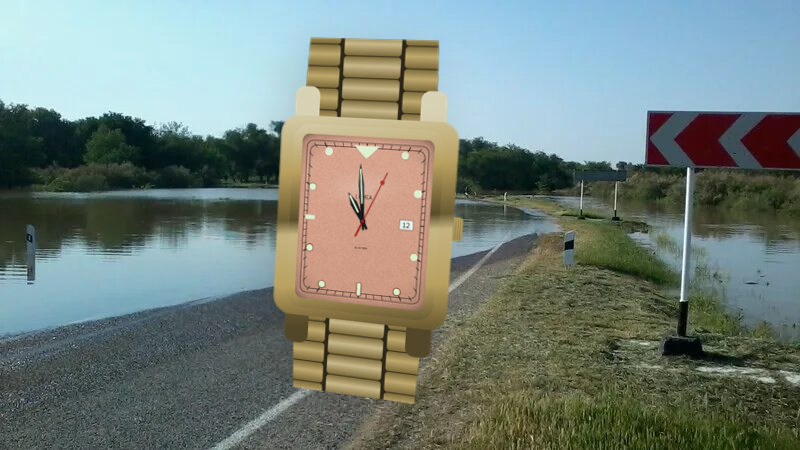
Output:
10 h 59 min 04 s
